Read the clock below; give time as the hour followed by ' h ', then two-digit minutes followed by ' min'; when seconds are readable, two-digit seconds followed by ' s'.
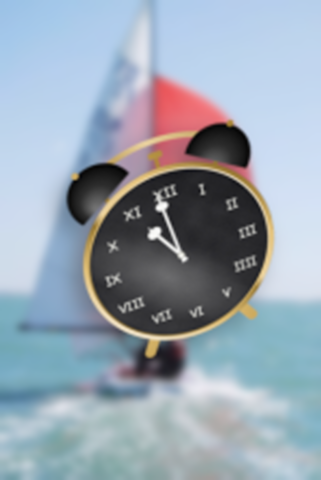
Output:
10 h 59 min
